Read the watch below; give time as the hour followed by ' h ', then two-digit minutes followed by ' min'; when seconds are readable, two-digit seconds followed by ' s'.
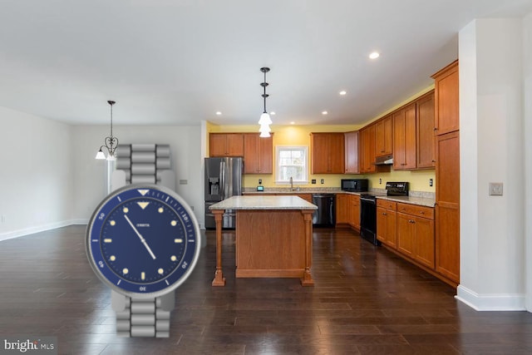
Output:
4 h 54 min
